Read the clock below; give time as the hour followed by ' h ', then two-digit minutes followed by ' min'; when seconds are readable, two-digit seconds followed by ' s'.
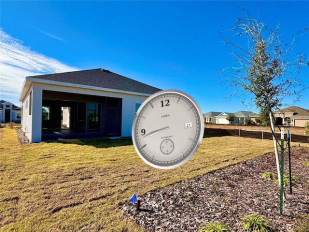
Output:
8 h 43 min
